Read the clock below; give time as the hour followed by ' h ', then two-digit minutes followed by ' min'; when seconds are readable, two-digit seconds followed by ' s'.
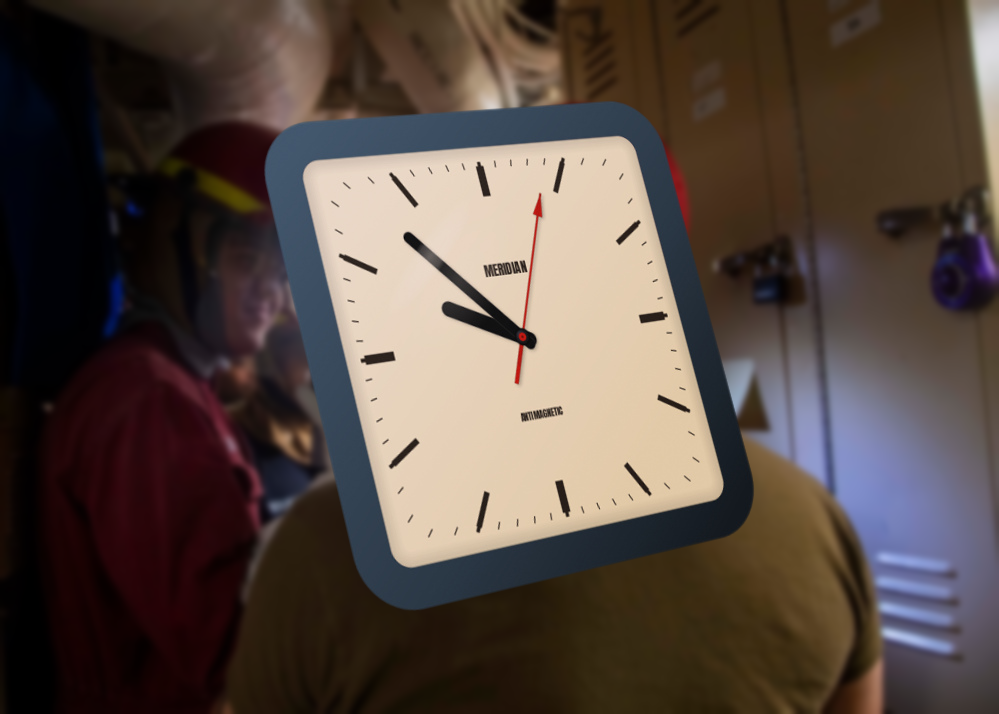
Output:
9 h 53 min 04 s
